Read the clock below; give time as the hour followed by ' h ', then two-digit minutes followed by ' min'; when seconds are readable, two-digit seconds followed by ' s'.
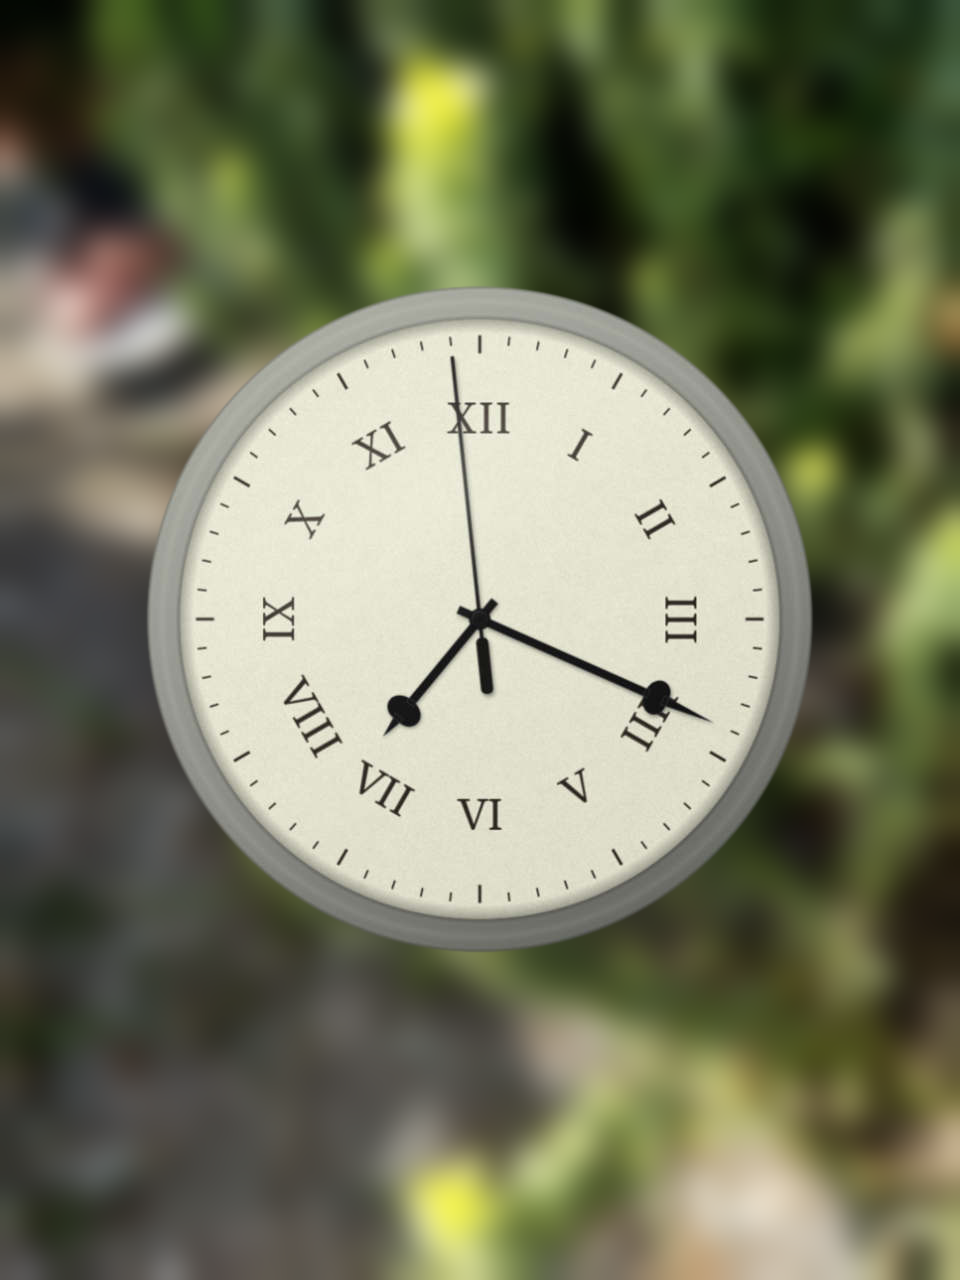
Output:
7 h 18 min 59 s
